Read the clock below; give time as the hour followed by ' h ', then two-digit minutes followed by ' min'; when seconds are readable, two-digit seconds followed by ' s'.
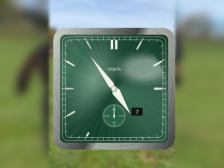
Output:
4 h 54 min
